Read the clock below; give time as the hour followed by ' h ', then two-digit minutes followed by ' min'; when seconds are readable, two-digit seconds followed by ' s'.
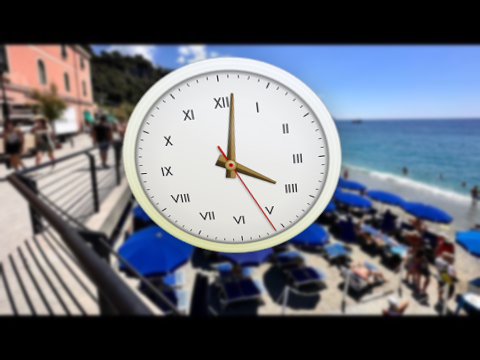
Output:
4 h 01 min 26 s
